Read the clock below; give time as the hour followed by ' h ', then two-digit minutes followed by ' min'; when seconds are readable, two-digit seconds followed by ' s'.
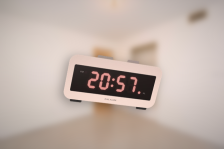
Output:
20 h 57 min
